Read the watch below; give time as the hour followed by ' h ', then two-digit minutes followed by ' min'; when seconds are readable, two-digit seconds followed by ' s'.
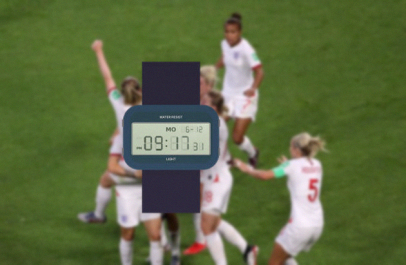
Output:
9 h 17 min 31 s
